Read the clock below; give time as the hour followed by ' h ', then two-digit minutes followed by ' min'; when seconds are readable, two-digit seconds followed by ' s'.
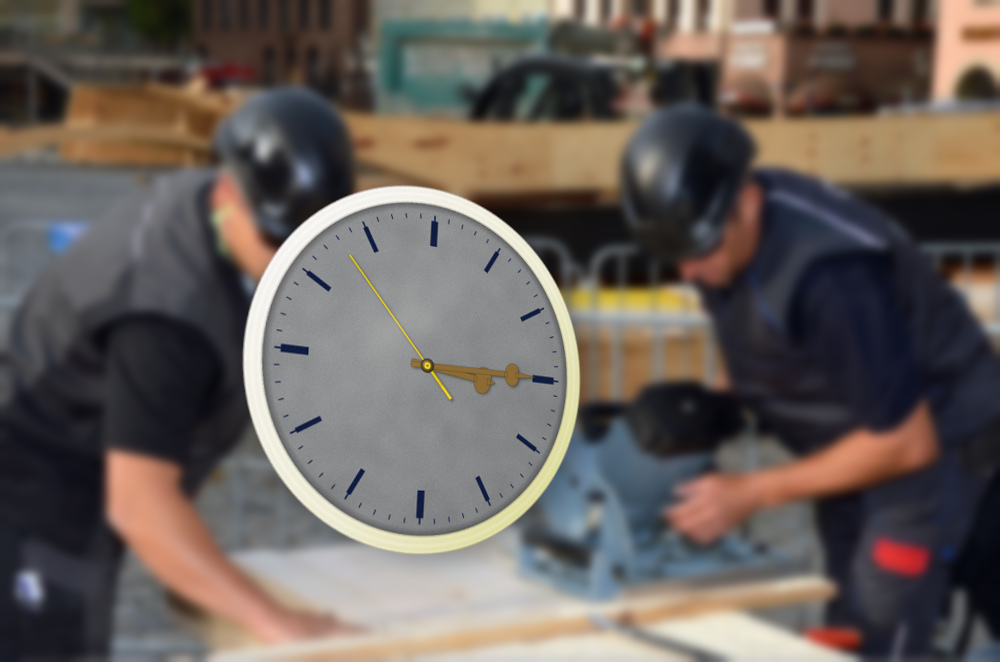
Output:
3 h 14 min 53 s
